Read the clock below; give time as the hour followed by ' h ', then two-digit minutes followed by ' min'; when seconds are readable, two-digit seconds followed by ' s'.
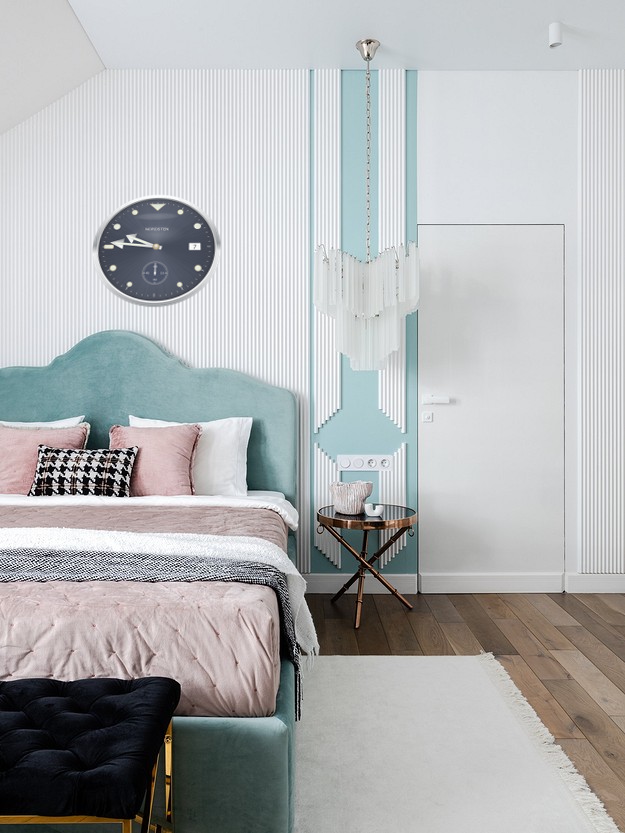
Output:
9 h 46 min
